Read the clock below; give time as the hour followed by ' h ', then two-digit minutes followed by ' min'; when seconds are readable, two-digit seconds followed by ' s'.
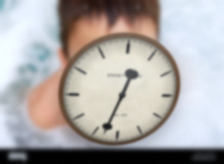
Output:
12 h 33 min
